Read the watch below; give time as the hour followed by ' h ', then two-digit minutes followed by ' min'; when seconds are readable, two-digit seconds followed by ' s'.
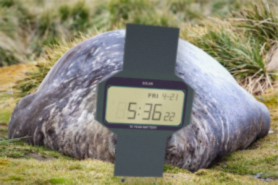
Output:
5 h 36 min
